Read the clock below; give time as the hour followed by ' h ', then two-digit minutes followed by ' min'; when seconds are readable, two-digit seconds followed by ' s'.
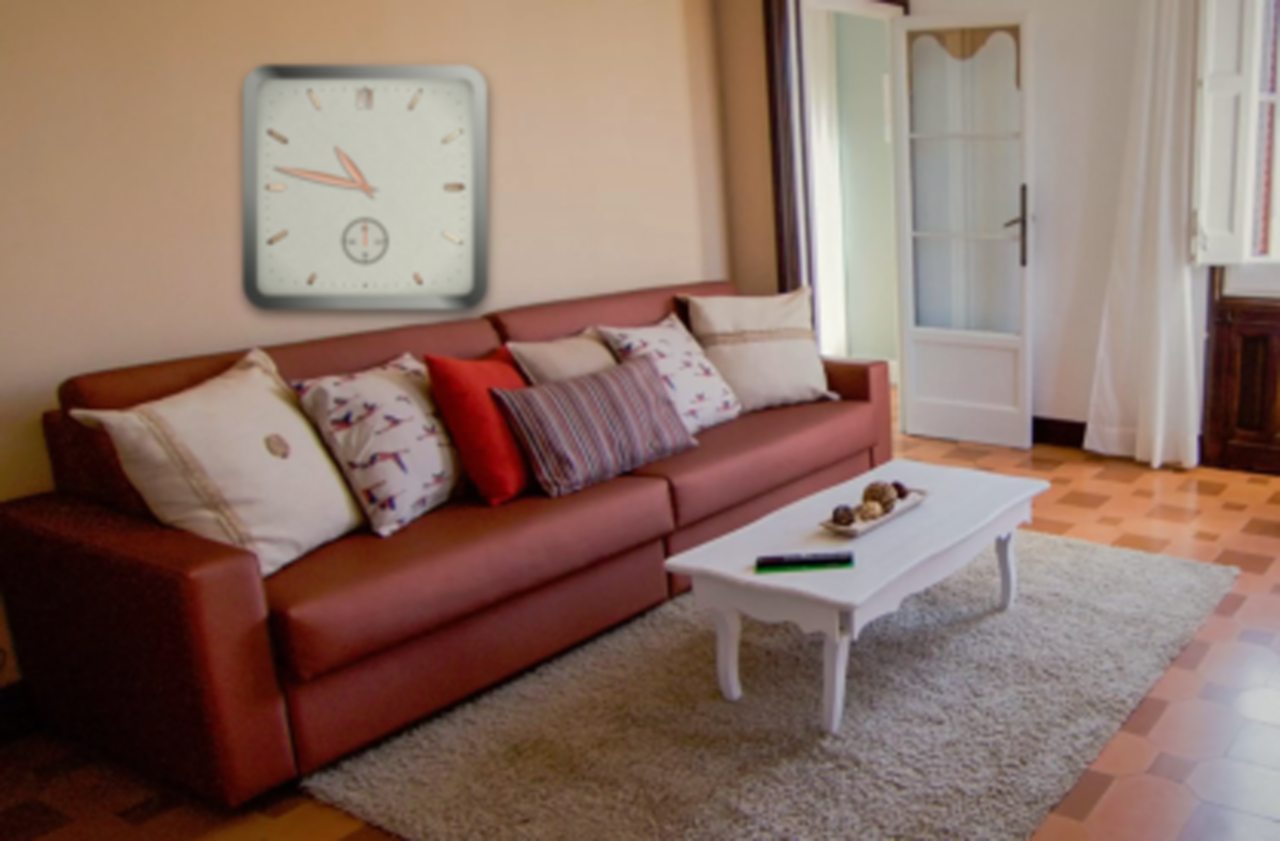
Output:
10 h 47 min
